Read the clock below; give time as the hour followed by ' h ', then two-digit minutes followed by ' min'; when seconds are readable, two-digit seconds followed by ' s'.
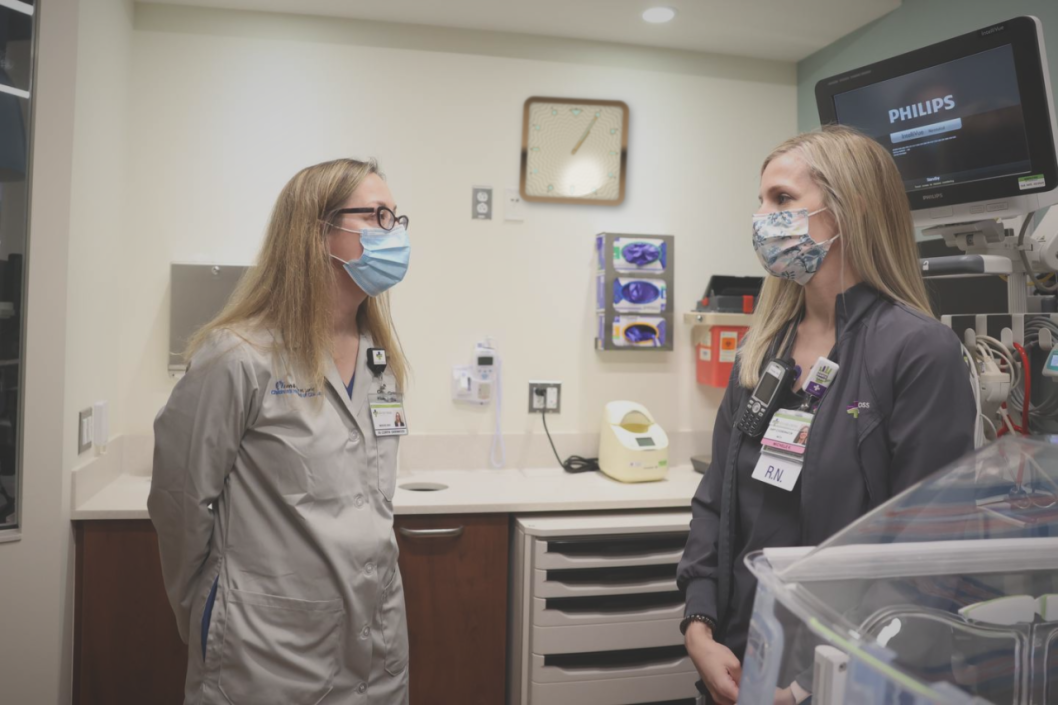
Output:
1 h 05 min
